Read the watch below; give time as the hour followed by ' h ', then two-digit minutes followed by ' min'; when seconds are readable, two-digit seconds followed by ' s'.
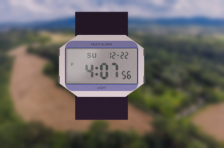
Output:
4 h 07 min 56 s
